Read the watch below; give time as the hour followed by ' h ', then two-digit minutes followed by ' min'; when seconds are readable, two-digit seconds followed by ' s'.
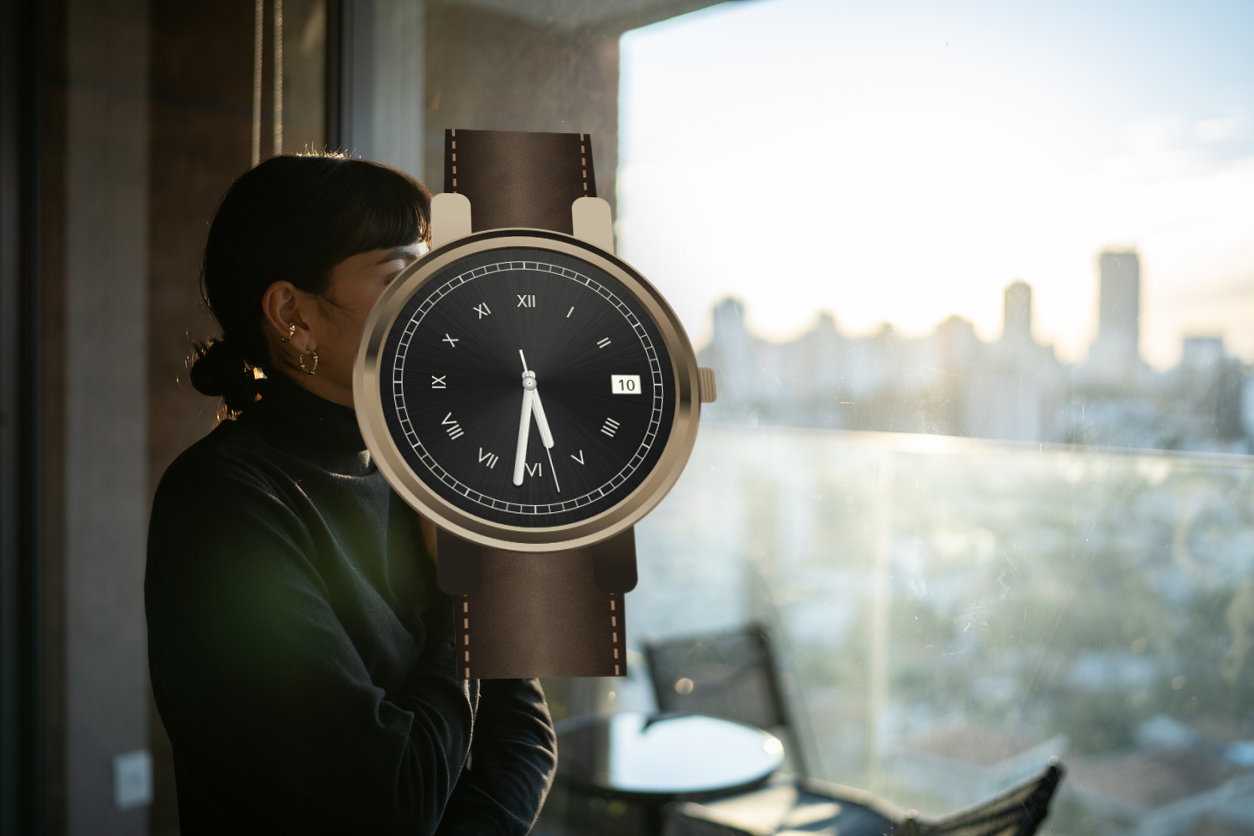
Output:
5 h 31 min 28 s
